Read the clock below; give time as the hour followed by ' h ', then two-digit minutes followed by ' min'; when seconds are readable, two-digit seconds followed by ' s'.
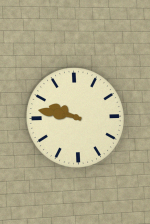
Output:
9 h 47 min
